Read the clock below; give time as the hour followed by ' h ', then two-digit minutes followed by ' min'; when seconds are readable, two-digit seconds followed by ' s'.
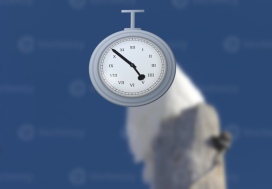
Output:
4 h 52 min
